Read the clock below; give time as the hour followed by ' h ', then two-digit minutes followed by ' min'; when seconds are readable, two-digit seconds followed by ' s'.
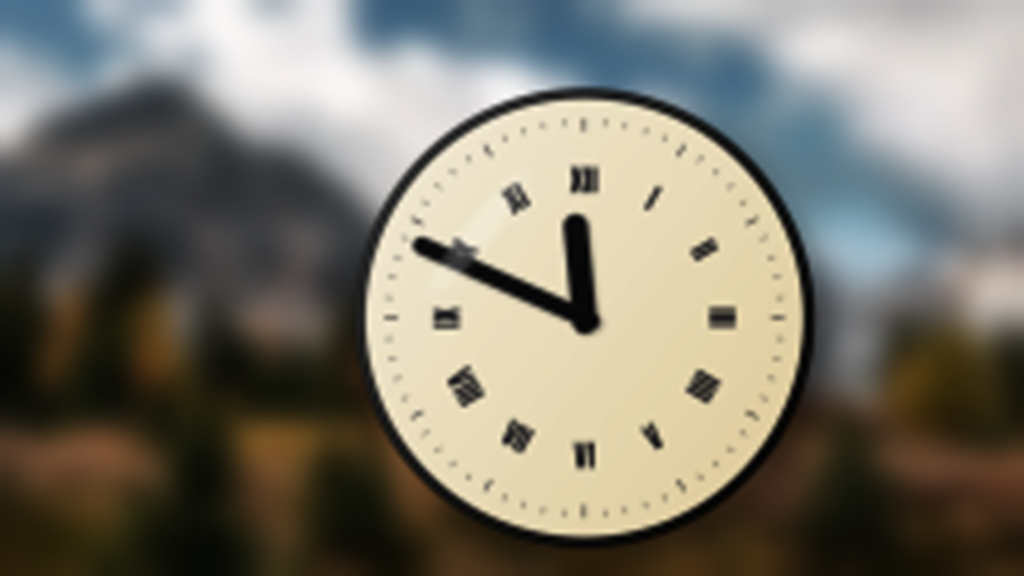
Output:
11 h 49 min
